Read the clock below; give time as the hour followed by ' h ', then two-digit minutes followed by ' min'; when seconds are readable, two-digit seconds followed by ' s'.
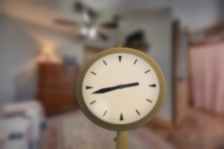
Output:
2 h 43 min
